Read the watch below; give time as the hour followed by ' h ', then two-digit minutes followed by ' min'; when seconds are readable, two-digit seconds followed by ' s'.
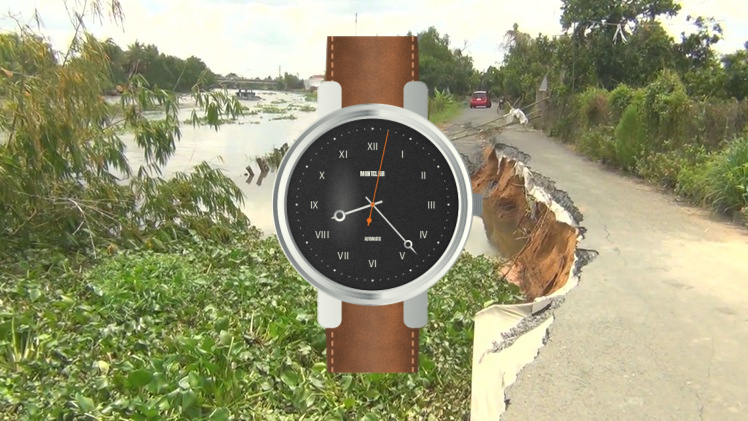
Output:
8 h 23 min 02 s
